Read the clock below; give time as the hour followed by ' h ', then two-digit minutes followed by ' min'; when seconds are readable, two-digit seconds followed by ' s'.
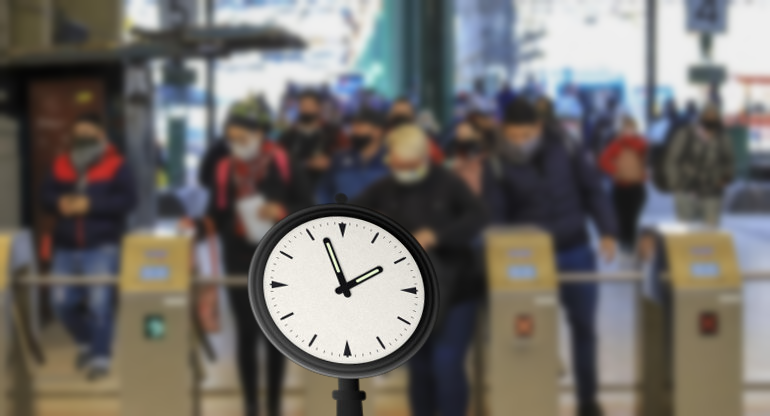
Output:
1 h 57 min
